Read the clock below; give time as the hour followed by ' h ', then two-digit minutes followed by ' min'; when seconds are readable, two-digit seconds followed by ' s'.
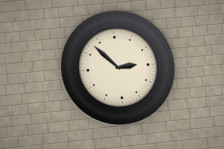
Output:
2 h 53 min
